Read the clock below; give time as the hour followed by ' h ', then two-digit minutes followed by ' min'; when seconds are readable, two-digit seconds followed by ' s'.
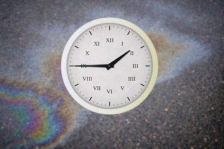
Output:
1 h 45 min
